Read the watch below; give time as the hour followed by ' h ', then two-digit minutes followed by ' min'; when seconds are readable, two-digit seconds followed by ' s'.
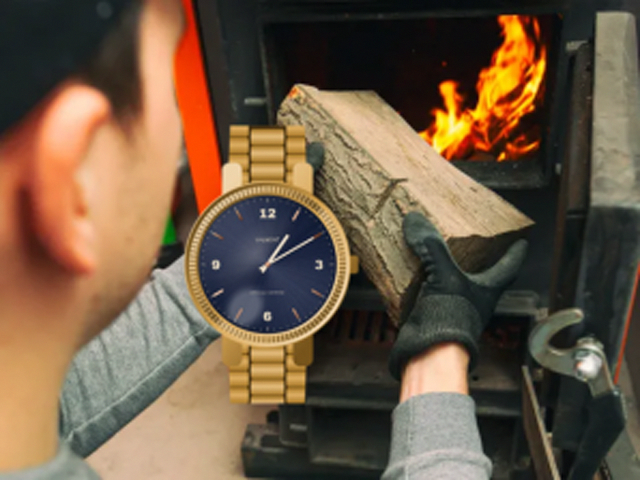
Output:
1 h 10 min
